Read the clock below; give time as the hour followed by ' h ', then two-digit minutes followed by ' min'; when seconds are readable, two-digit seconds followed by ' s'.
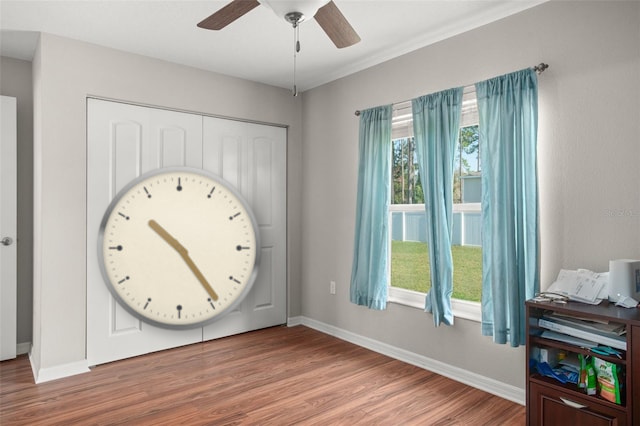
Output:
10 h 24 min
